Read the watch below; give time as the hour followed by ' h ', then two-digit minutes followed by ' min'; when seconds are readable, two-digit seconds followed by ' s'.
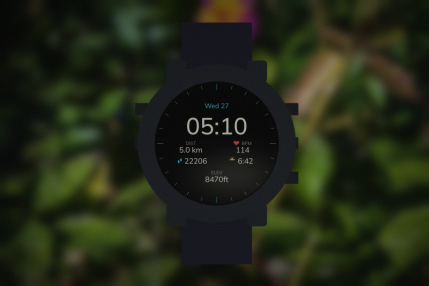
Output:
5 h 10 min
